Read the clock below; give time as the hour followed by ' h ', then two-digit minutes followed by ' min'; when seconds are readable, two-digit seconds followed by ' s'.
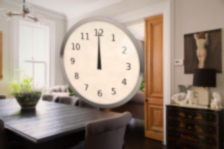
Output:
12 h 00 min
